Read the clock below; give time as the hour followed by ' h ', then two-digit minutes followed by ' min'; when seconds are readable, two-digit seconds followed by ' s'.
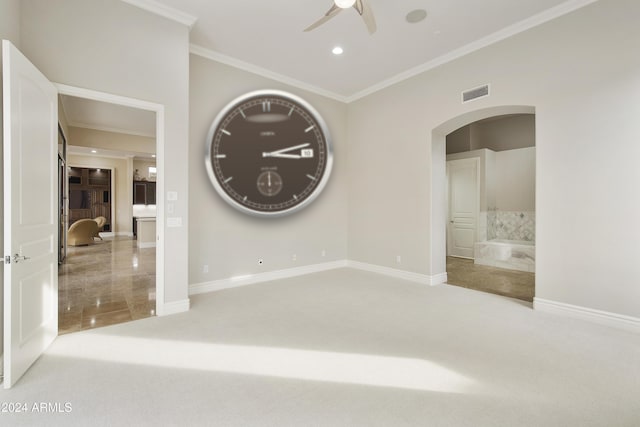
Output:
3 h 13 min
